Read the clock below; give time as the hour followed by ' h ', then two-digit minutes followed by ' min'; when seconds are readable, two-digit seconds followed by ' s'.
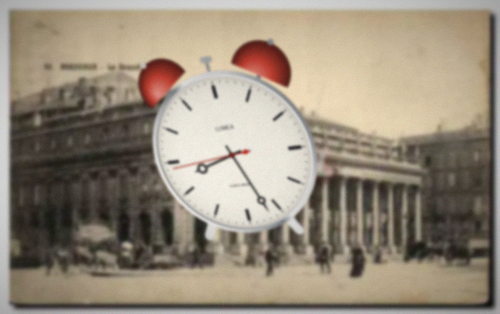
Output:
8 h 26 min 44 s
